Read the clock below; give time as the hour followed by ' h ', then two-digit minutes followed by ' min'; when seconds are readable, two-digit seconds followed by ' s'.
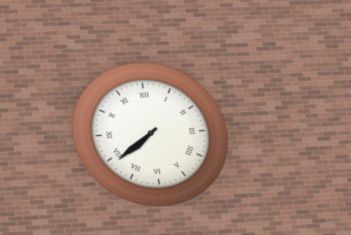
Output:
7 h 39 min
